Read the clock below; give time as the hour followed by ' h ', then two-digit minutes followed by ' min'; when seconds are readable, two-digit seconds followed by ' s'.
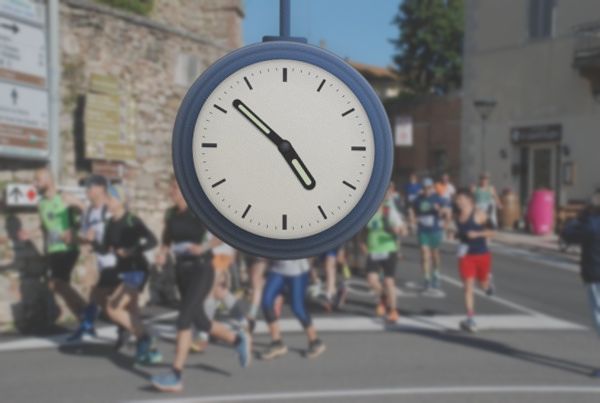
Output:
4 h 52 min
